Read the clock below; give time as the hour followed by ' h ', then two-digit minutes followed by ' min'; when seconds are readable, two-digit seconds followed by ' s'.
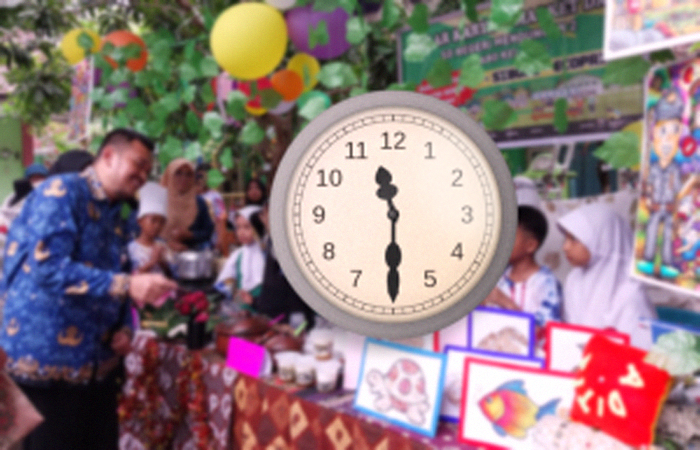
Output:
11 h 30 min
